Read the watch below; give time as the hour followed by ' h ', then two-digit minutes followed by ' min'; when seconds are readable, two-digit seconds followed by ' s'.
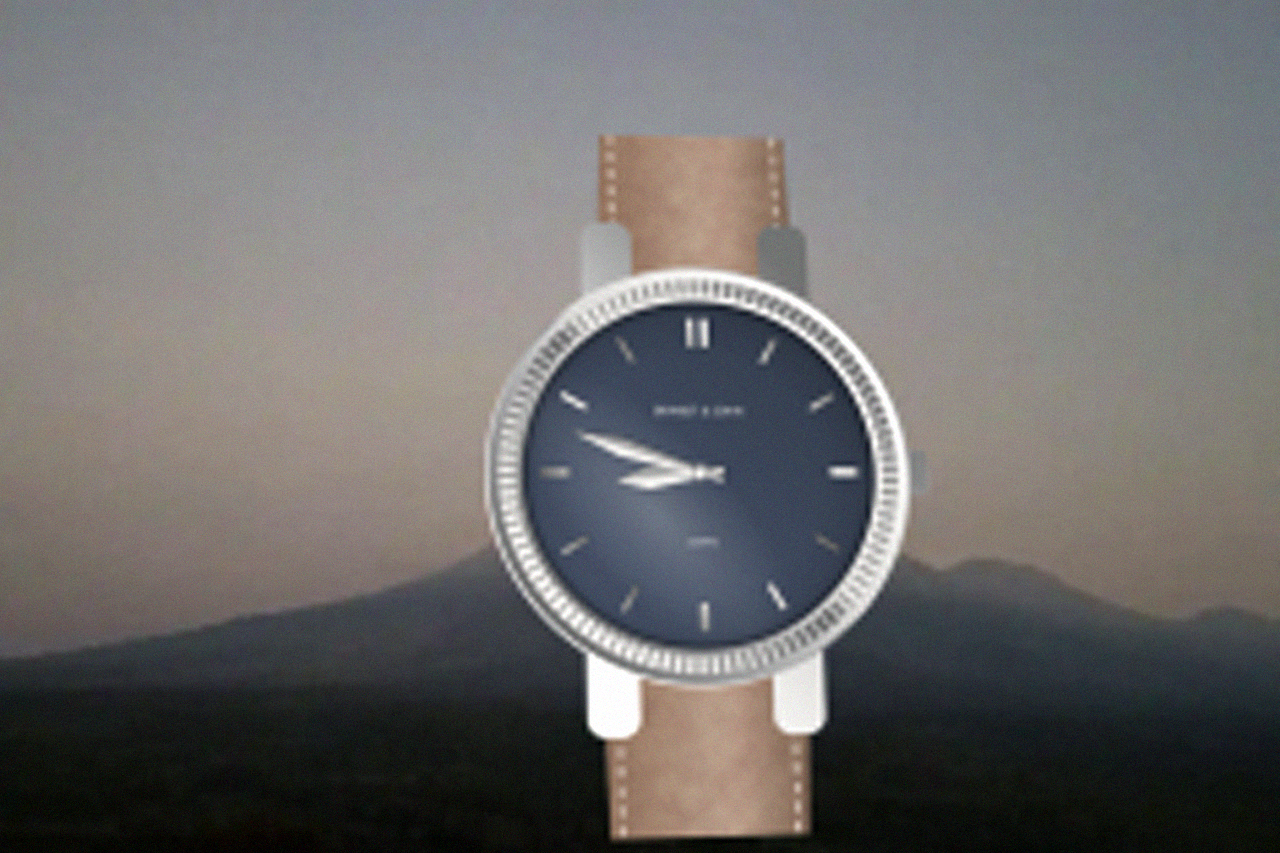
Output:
8 h 48 min
